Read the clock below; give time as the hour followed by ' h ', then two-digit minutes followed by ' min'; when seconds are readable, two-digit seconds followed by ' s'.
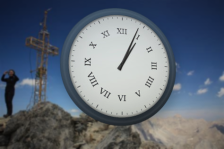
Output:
1 h 04 min
